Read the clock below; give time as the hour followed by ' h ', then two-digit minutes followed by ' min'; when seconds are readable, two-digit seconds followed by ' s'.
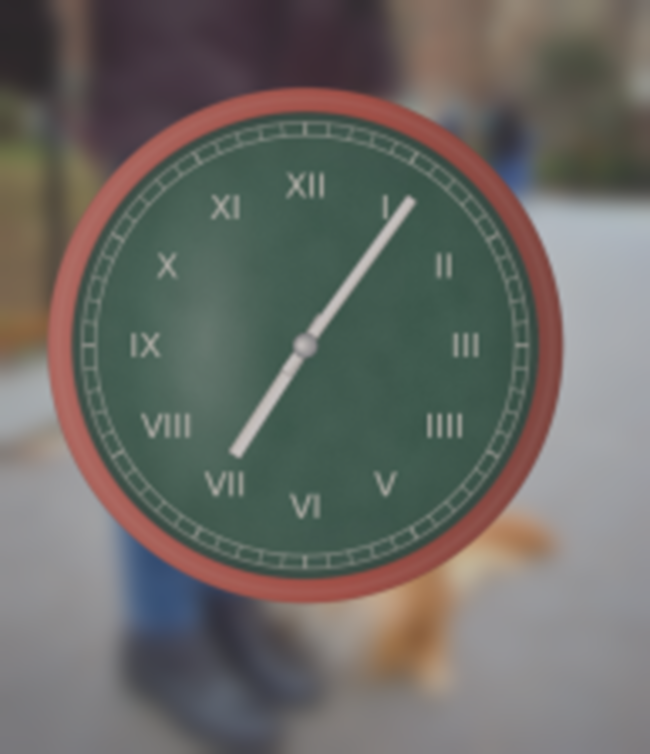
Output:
7 h 06 min
